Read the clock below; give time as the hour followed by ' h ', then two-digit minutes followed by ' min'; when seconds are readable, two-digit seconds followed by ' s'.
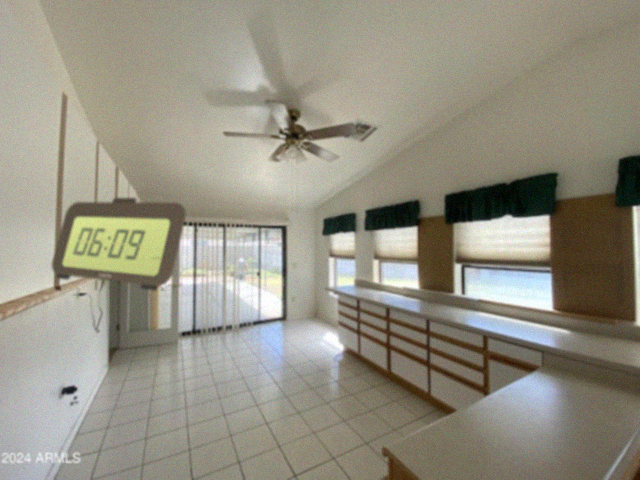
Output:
6 h 09 min
